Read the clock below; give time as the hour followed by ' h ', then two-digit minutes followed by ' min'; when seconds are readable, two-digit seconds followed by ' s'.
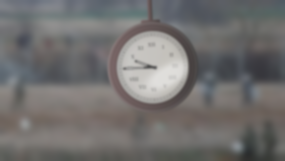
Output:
9 h 45 min
